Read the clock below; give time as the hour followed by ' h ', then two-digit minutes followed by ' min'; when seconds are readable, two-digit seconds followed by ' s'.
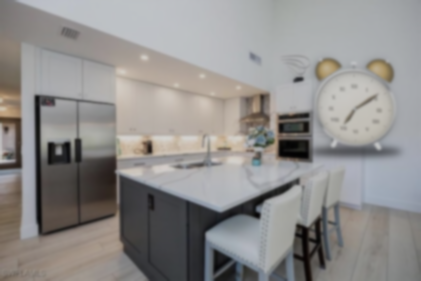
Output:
7 h 09 min
